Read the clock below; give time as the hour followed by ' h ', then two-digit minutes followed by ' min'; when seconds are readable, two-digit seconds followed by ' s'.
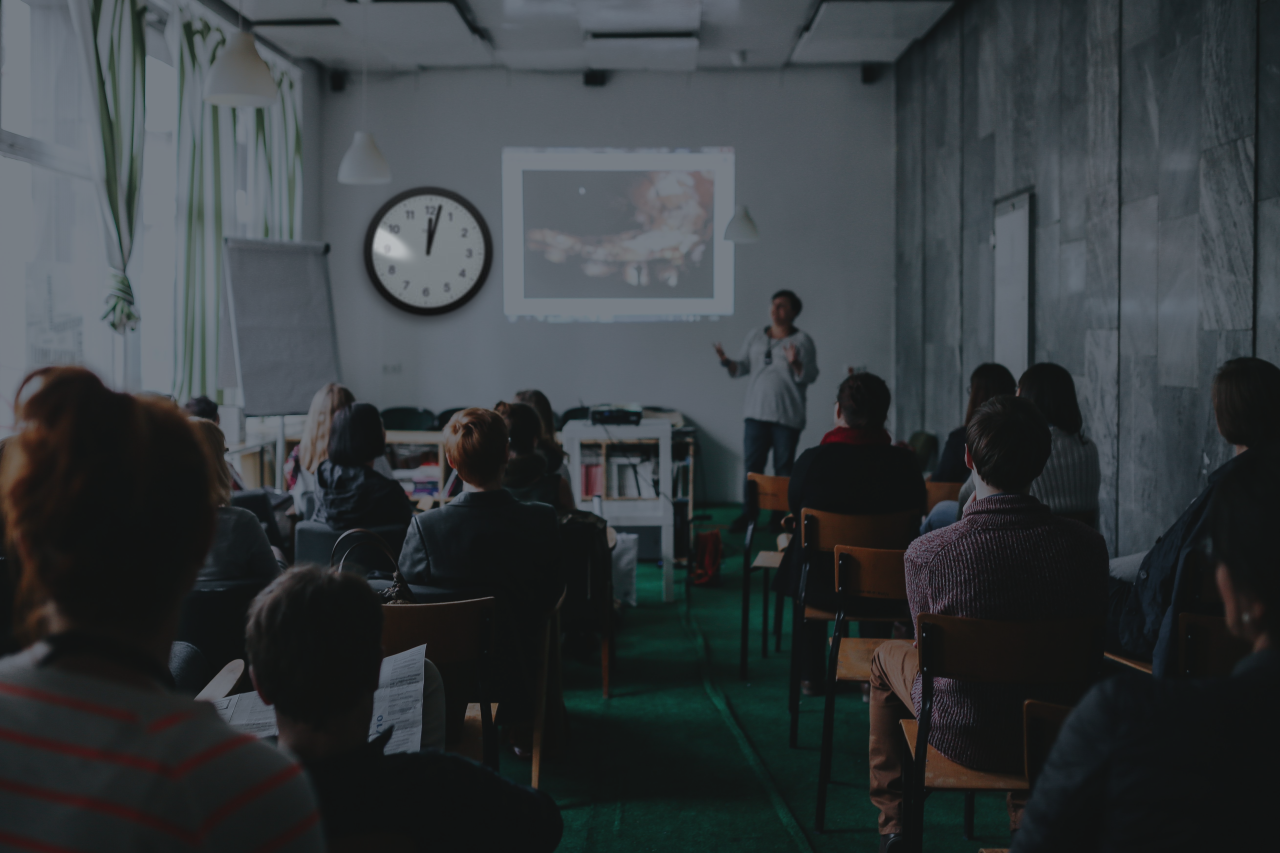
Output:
12 h 02 min
